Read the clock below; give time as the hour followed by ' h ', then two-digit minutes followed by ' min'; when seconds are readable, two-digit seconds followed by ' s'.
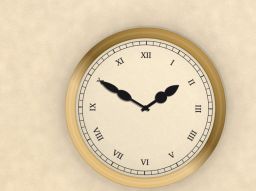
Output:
1 h 50 min
